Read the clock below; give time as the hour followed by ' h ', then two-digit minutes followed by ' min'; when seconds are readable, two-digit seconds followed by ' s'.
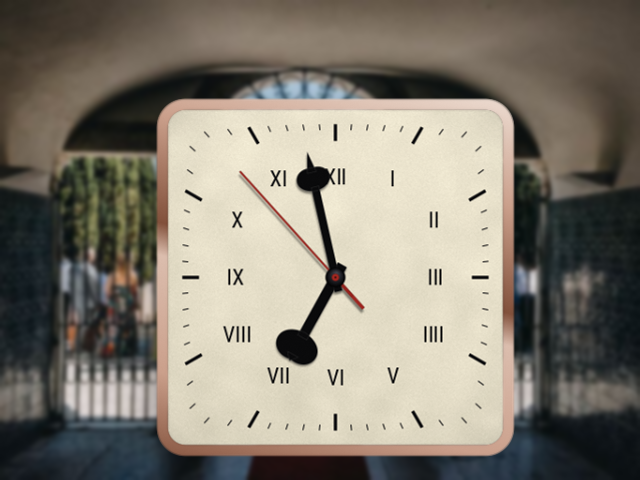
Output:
6 h 57 min 53 s
